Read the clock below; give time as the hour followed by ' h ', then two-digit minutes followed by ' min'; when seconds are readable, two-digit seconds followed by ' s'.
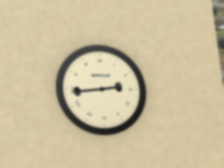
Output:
2 h 44 min
